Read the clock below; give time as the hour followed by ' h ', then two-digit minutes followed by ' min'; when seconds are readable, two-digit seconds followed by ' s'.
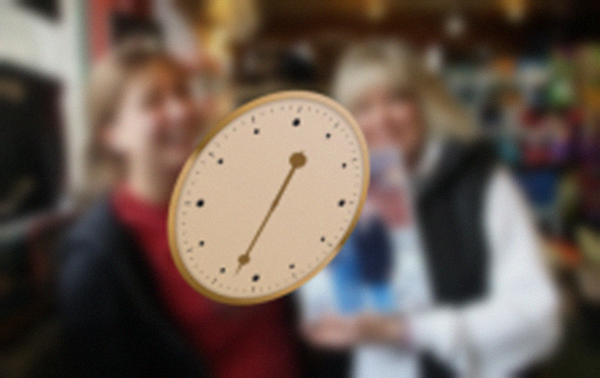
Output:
12 h 33 min
